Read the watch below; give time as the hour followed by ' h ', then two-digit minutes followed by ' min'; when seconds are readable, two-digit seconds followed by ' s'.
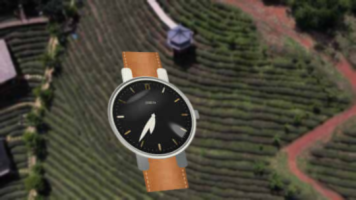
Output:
6 h 36 min
